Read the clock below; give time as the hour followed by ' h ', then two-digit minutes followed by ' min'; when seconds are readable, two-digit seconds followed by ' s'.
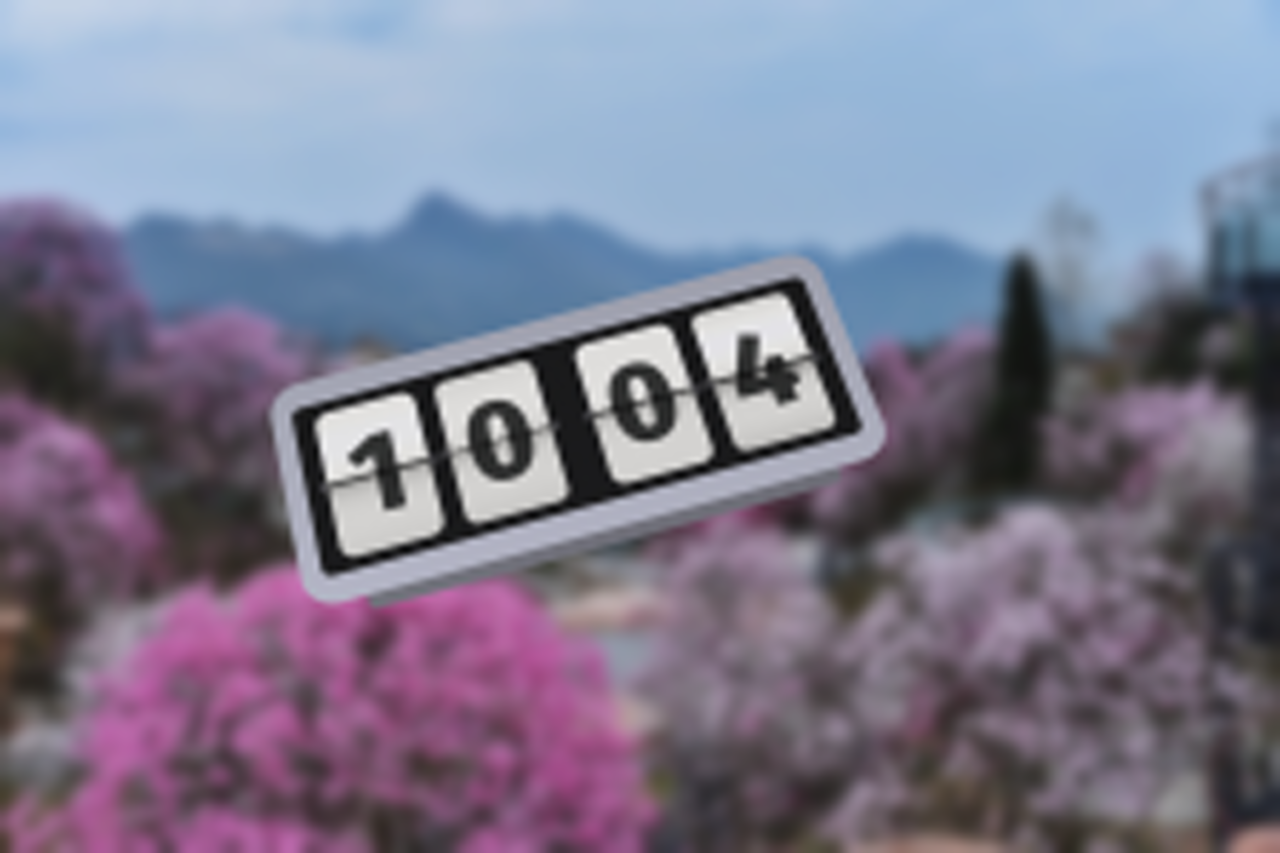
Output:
10 h 04 min
